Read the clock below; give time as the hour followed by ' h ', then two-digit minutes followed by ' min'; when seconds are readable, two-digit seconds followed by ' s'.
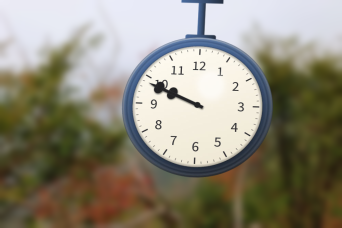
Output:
9 h 49 min
